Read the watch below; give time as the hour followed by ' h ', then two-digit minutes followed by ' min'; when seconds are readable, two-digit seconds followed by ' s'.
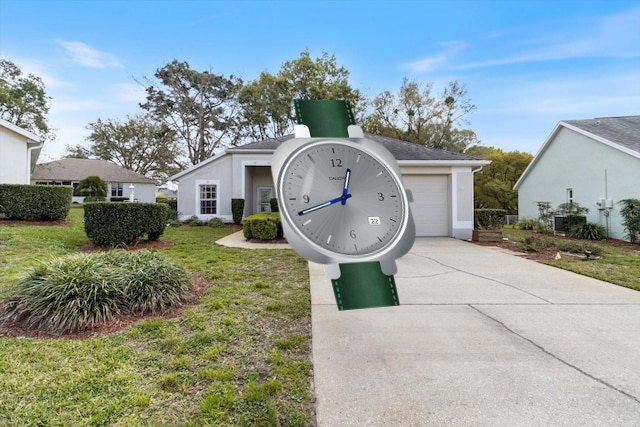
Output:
12 h 42 min
